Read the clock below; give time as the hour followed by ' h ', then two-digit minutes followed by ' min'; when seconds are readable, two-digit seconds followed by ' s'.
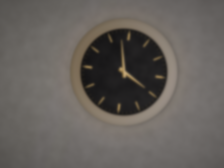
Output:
3 h 58 min
